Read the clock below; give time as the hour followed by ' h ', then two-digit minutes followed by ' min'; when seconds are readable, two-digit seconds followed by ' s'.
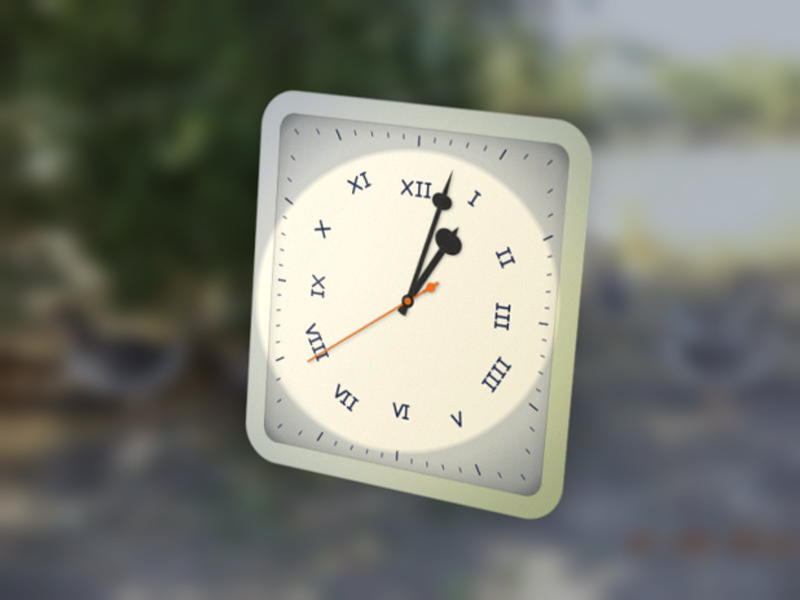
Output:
1 h 02 min 39 s
